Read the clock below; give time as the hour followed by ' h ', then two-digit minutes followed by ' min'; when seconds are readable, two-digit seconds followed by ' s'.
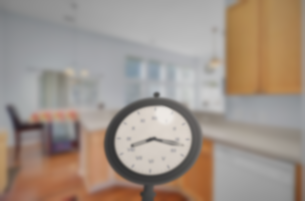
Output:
8 h 17 min
